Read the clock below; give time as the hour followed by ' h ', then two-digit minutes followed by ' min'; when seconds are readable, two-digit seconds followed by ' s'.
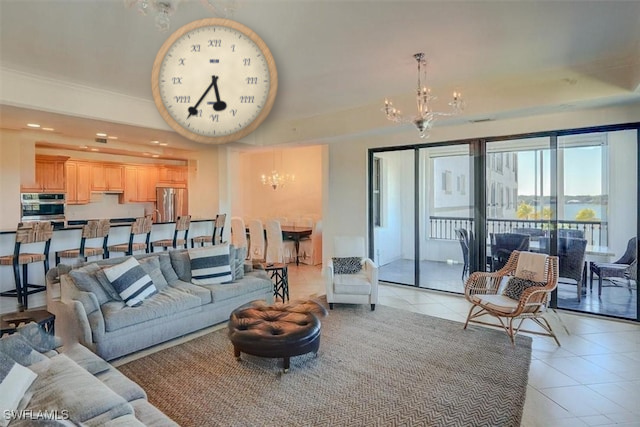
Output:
5 h 36 min
